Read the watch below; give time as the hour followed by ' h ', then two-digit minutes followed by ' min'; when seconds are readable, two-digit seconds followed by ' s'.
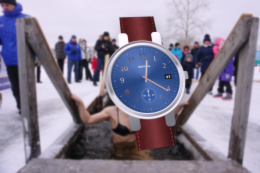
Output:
12 h 21 min
